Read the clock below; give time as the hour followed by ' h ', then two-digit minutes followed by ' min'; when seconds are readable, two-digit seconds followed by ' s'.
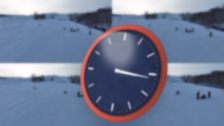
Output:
3 h 16 min
